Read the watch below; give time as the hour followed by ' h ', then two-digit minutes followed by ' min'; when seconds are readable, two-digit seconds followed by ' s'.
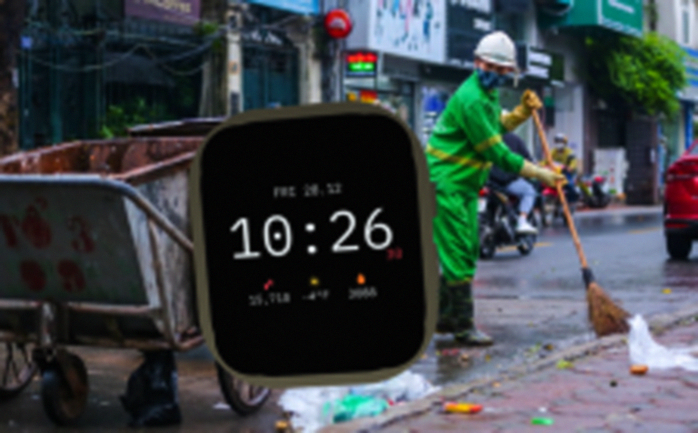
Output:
10 h 26 min
